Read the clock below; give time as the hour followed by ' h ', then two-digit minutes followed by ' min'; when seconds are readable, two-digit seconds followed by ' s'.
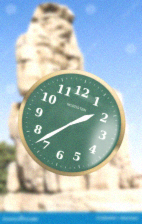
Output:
1 h 37 min
